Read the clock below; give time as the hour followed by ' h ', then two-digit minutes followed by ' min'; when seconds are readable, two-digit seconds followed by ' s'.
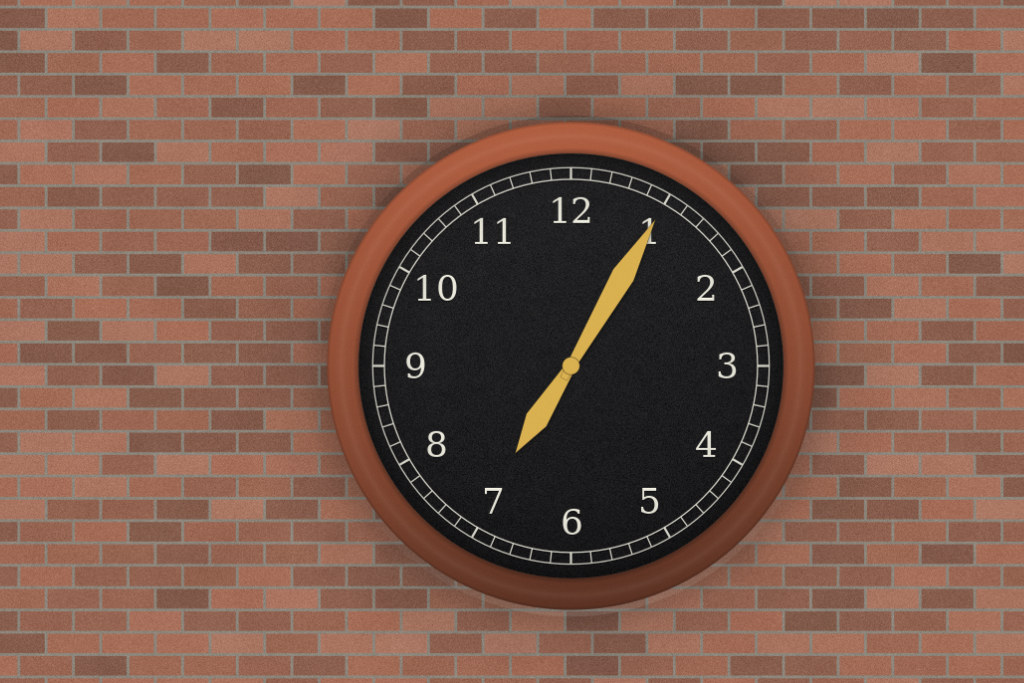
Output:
7 h 05 min
